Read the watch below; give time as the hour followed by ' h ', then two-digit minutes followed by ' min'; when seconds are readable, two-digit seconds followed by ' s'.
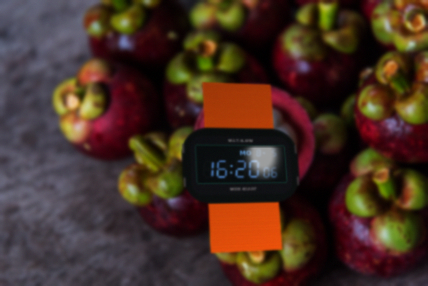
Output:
16 h 20 min 06 s
